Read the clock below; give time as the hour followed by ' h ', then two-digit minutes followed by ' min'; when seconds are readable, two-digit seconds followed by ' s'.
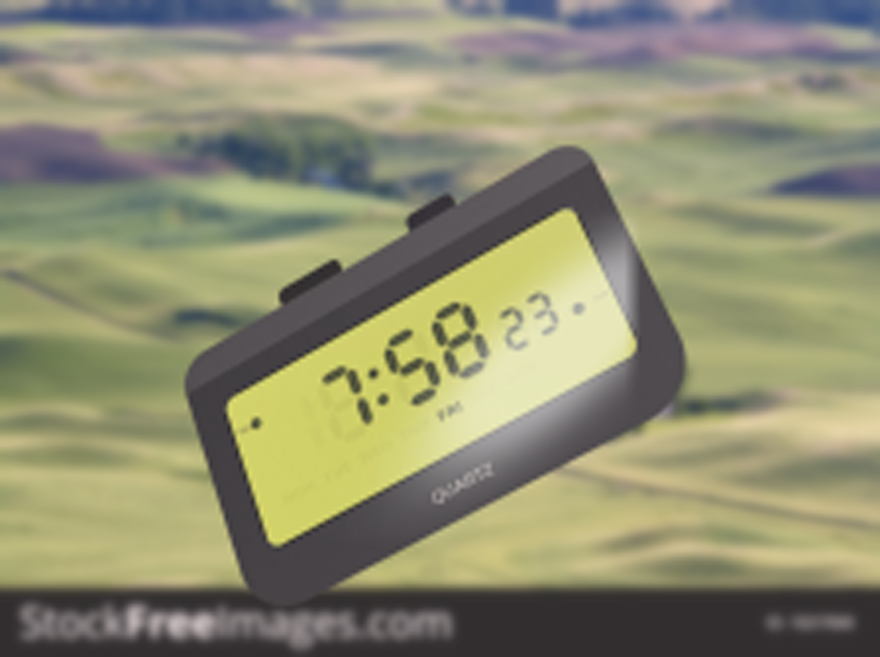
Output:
7 h 58 min 23 s
